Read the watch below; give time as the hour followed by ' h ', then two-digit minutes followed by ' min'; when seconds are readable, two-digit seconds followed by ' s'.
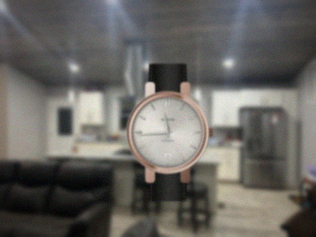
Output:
11 h 44 min
